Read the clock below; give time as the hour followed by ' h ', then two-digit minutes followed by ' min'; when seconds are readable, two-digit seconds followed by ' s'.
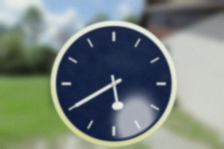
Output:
5 h 40 min
